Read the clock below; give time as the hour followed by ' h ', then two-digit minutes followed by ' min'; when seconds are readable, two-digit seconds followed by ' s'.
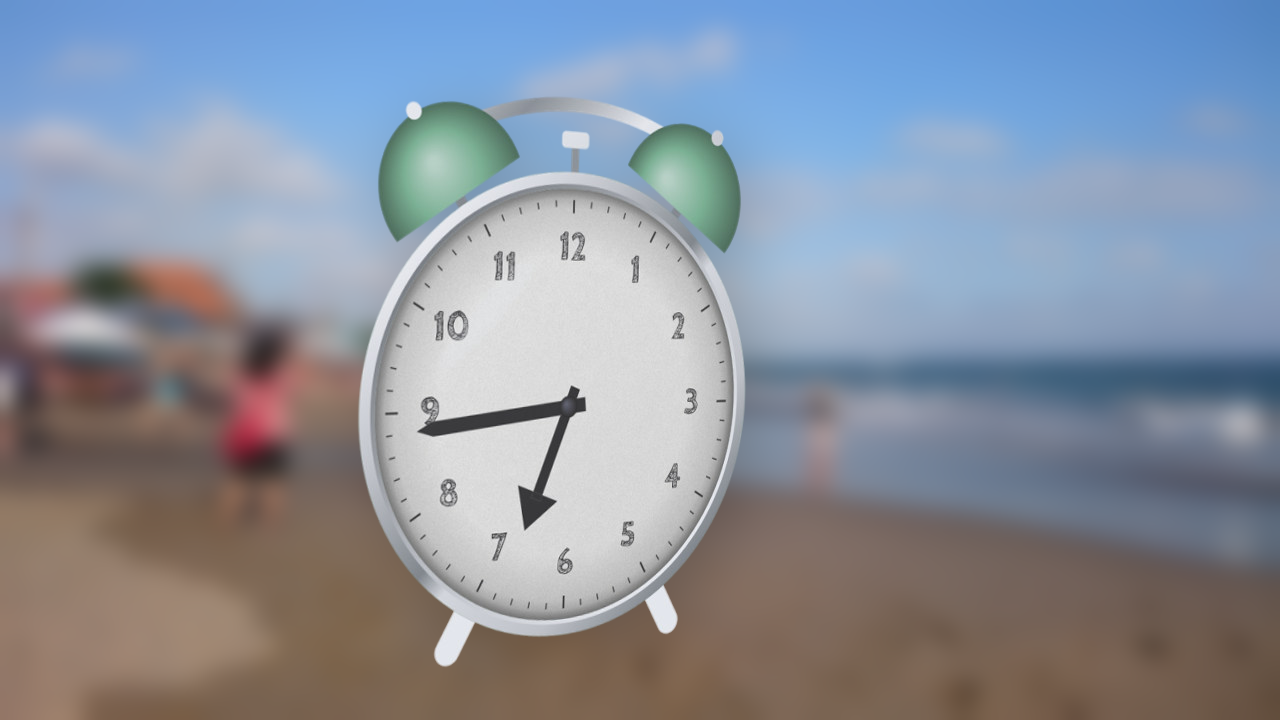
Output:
6 h 44 min
